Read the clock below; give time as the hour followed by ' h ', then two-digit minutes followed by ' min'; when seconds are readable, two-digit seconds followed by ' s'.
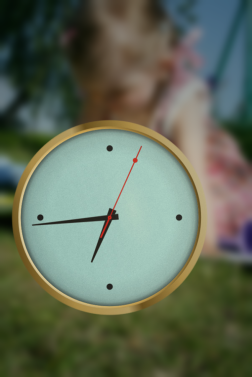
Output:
6 h 44 min 04 s
